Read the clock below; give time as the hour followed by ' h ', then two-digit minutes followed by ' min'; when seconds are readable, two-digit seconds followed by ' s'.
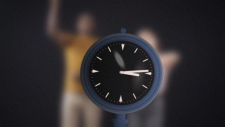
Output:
3 h 14 min
